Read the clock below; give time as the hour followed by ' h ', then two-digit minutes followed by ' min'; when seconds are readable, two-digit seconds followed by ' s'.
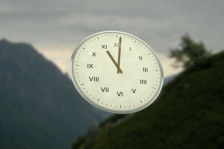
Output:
11 h 01 min
